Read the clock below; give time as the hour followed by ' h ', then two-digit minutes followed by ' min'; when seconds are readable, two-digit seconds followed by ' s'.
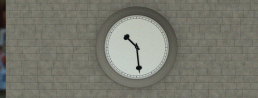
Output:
10 h 29 min
